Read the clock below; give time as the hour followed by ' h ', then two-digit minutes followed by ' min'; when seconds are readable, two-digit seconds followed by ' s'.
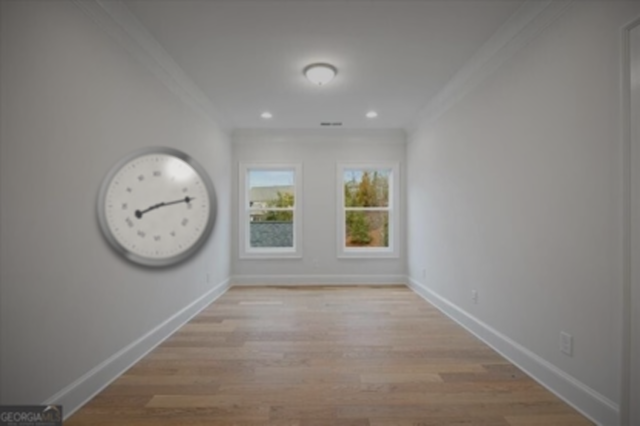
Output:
8 h 13 min
